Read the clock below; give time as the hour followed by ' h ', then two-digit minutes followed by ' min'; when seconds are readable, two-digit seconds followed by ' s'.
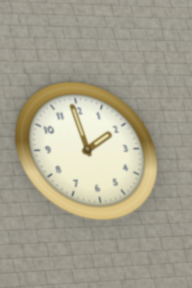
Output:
1 h 59 min
